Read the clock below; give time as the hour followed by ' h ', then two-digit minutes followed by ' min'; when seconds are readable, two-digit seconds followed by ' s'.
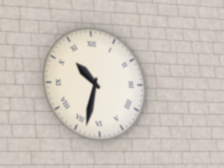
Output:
10 h 33 min
